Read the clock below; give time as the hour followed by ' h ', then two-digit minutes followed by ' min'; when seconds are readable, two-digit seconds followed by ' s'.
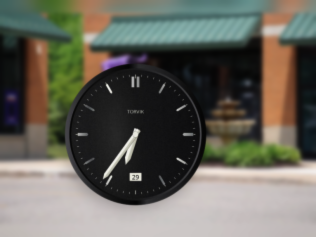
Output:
6 h 36 min
